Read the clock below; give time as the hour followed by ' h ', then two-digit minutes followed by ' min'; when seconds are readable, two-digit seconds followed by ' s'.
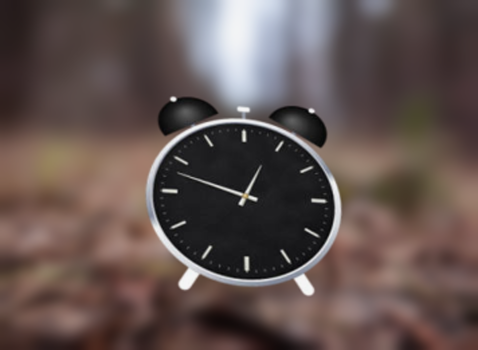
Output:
12 h 48 min
